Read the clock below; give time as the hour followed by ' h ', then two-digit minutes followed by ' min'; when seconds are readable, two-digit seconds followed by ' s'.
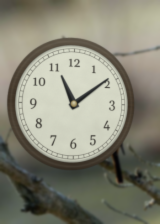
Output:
11 h 09 min
